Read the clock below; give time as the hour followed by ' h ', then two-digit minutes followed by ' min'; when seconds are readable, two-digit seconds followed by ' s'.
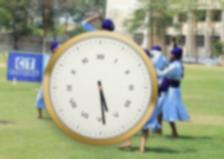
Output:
5 h 29 min
